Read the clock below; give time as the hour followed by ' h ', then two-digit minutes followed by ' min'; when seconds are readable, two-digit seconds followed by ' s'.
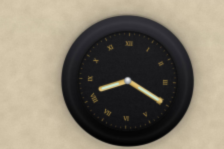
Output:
8 h 20 min
